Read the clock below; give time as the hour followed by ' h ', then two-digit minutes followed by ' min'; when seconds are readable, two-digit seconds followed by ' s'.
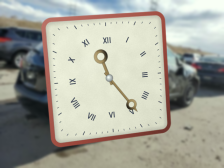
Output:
11 h 24 min
